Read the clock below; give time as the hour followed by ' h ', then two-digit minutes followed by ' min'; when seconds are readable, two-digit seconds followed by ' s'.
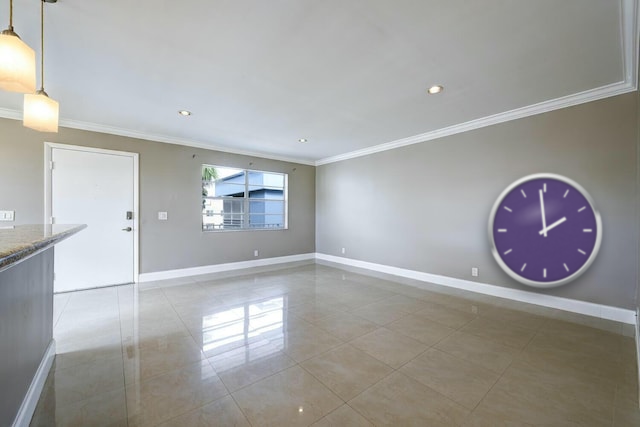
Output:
1 h 59 min
